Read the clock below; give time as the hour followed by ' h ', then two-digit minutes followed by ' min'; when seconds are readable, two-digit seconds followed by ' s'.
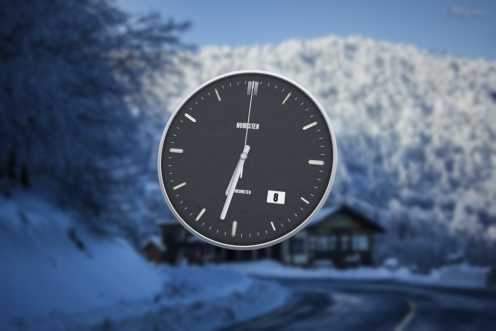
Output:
6 h 32 min 00 s
